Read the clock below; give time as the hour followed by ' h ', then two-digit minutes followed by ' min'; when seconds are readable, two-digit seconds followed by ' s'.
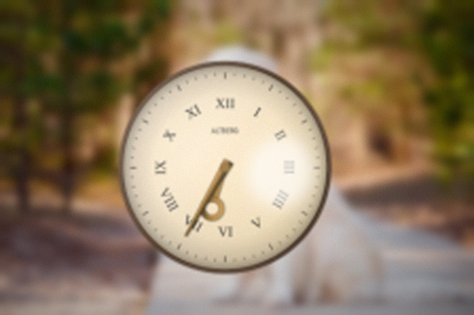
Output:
6 h 35 min
